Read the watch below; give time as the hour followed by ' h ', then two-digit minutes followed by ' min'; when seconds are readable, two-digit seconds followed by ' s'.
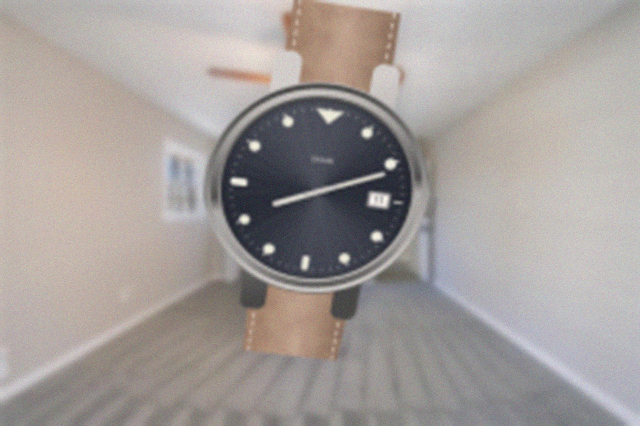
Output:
8 h 11 min
